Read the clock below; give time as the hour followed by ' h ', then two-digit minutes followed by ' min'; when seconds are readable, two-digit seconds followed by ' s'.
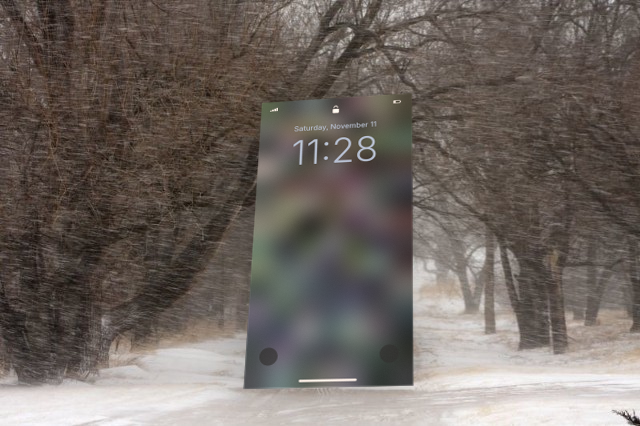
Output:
11 h 28 min
